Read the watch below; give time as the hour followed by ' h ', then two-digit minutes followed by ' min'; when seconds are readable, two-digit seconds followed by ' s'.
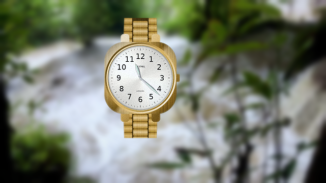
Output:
11 h 22 min
